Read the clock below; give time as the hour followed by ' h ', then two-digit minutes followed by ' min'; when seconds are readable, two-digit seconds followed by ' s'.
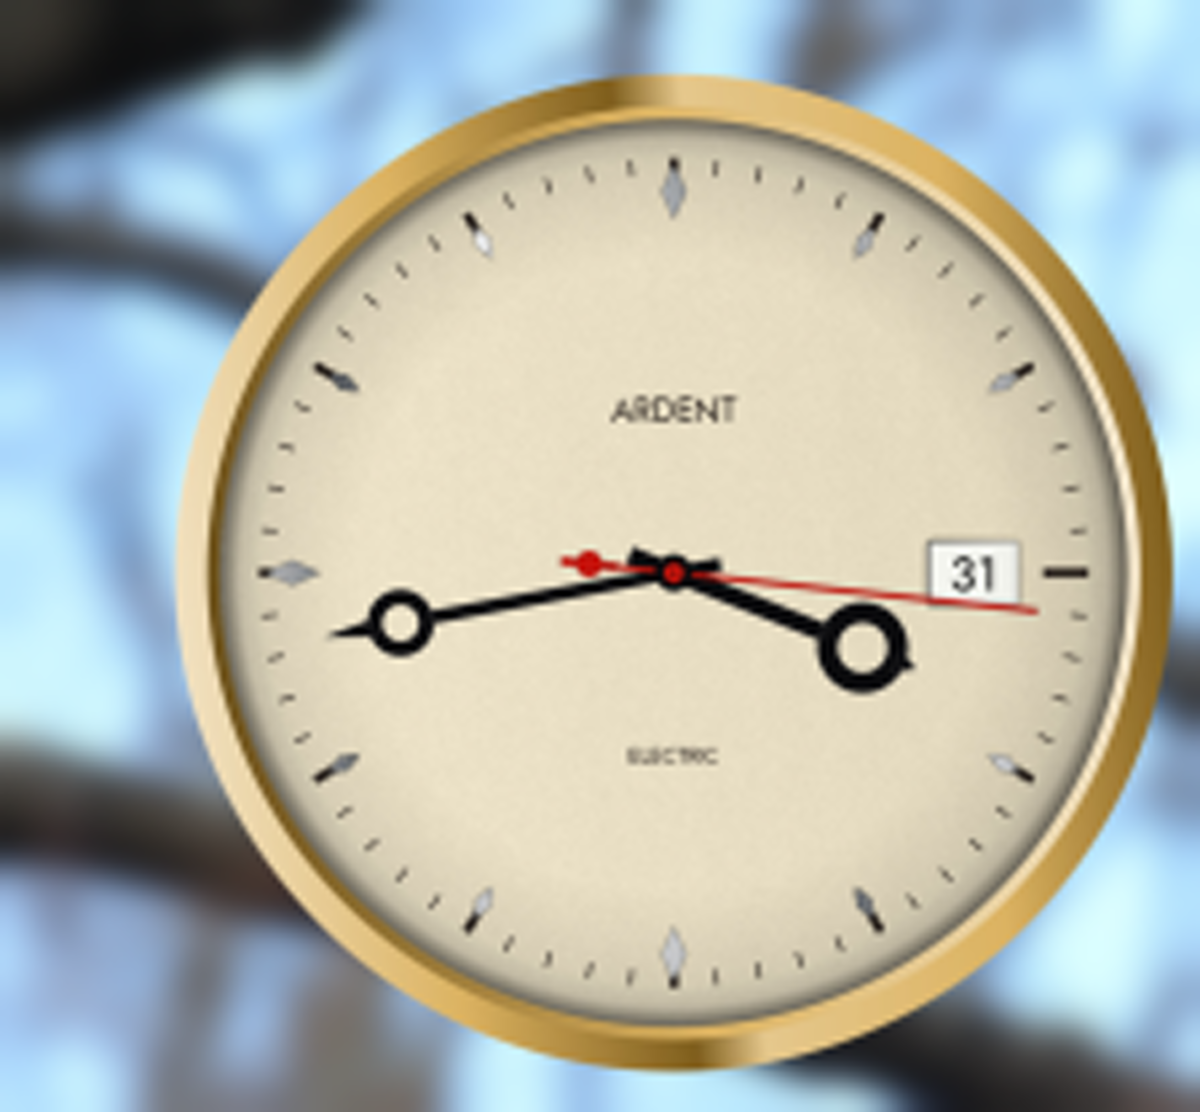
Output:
3 h 43 min 16 s
